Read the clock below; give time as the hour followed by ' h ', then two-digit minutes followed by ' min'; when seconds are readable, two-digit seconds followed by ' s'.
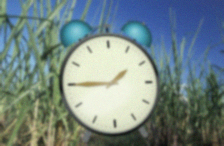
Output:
1 h 45 min
